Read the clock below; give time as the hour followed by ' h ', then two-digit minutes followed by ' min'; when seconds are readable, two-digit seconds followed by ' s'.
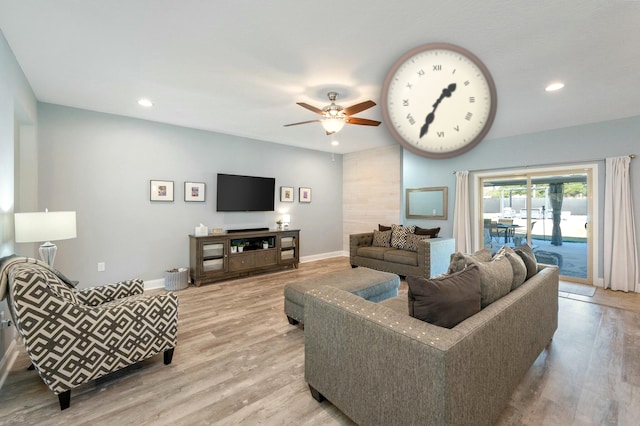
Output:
1 h 35 min
